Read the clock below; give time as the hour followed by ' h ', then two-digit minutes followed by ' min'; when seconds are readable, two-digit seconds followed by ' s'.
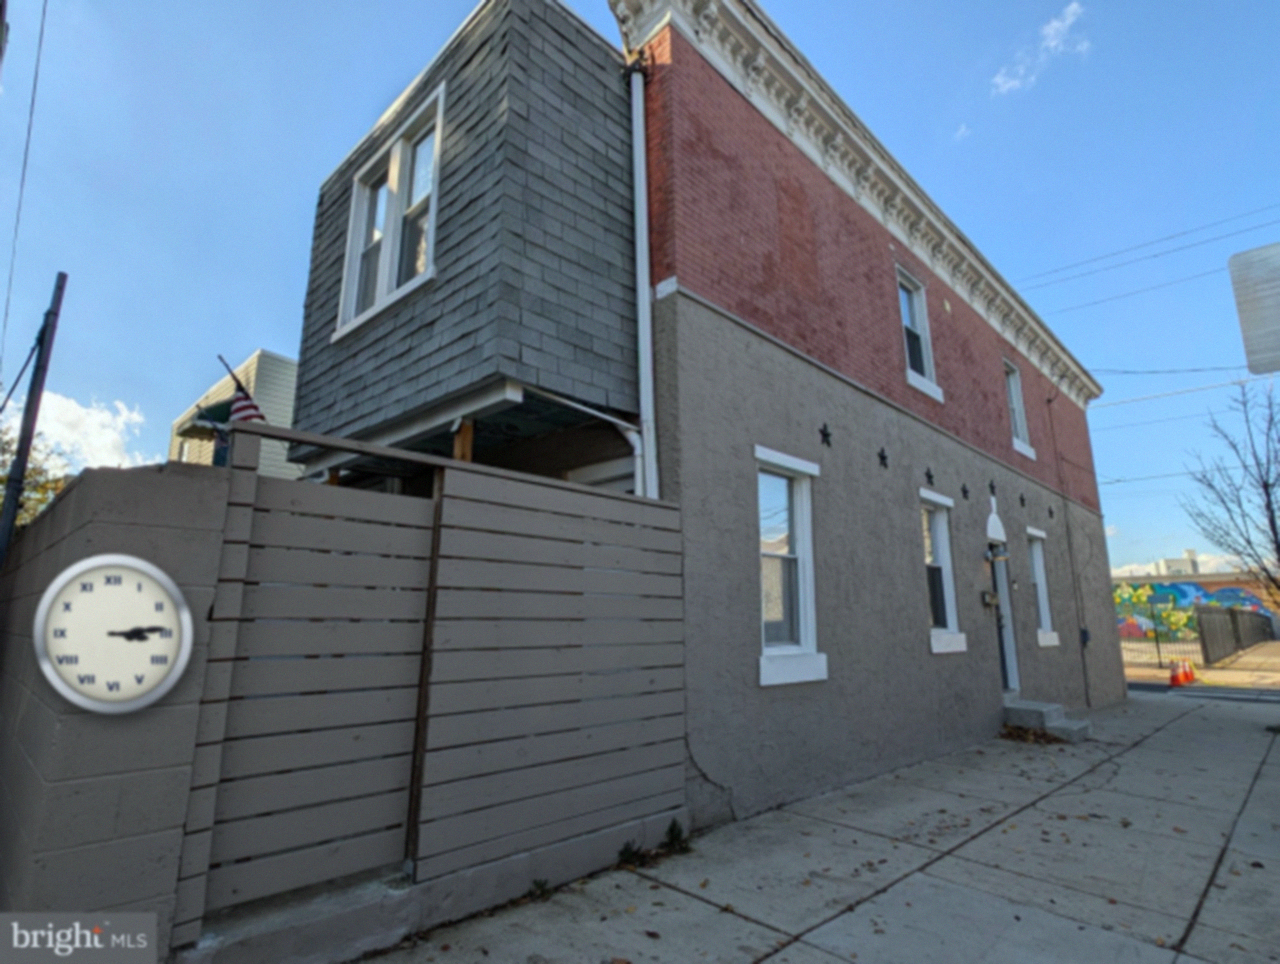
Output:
3 h 14 min
